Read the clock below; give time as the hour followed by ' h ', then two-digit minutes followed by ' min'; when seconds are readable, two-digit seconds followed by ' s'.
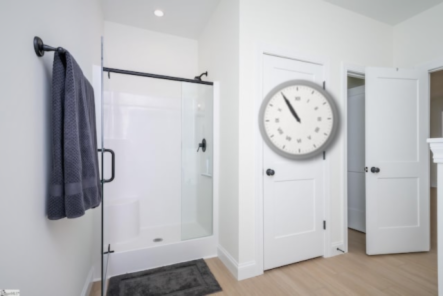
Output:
10 h 55 min
